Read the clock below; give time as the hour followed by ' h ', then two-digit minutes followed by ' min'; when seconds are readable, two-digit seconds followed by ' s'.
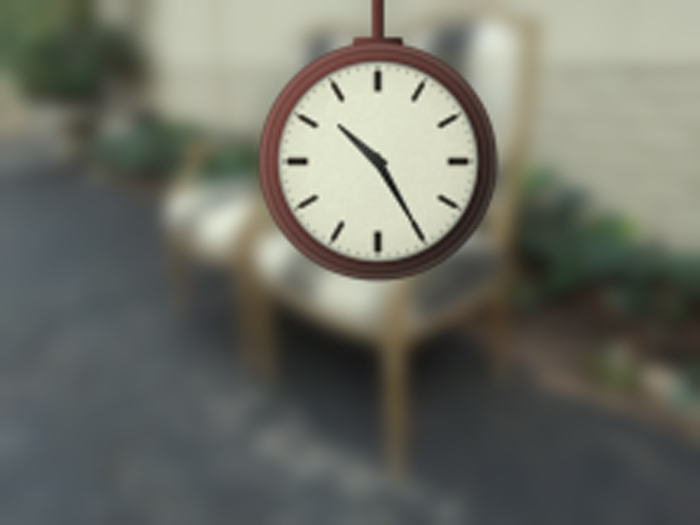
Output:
10 h 25 min
